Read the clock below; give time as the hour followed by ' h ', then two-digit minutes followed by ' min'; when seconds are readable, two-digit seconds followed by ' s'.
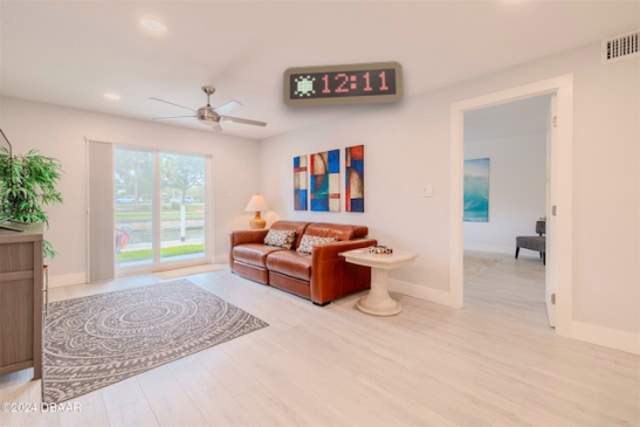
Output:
12 h 11 min
